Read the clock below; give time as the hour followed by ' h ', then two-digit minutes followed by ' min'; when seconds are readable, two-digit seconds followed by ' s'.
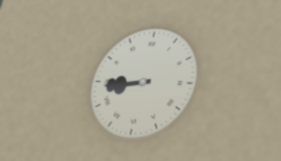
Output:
8 h 44 min
